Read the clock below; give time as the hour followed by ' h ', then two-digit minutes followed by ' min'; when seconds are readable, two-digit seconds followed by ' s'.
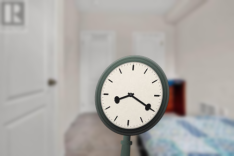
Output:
8 h 20 min
